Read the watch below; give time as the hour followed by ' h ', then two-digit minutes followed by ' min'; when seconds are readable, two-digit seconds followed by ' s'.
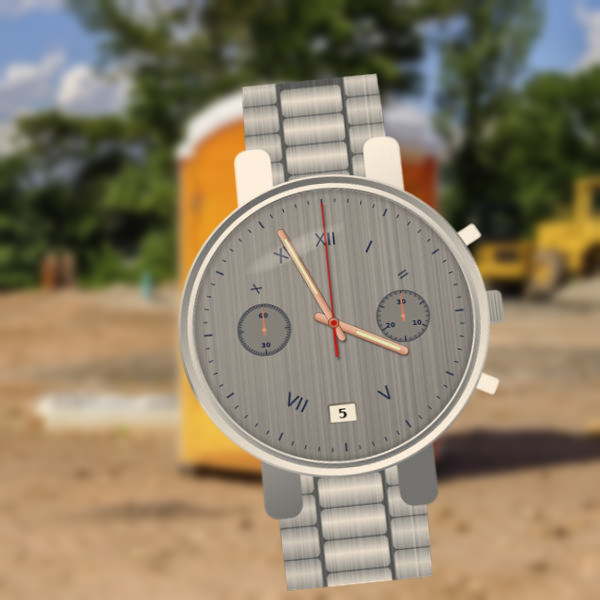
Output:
3 h 56 min
